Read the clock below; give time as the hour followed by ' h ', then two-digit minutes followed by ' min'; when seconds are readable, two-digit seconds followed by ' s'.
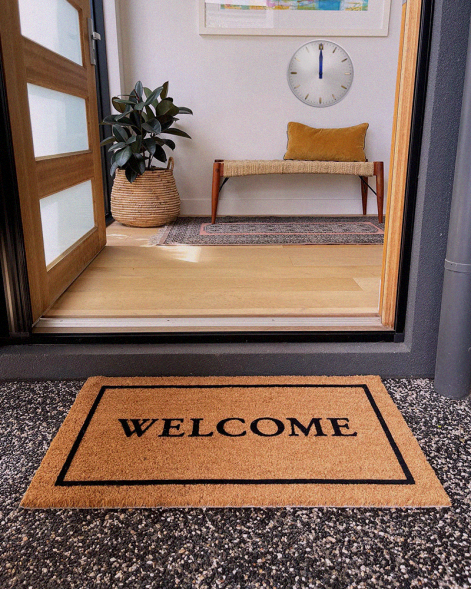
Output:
12 h 00 min
